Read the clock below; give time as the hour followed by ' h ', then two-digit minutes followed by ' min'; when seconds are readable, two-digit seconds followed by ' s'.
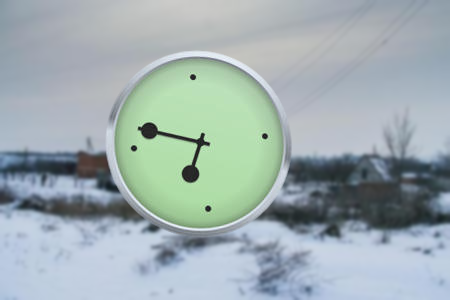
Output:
6 h 48 min
